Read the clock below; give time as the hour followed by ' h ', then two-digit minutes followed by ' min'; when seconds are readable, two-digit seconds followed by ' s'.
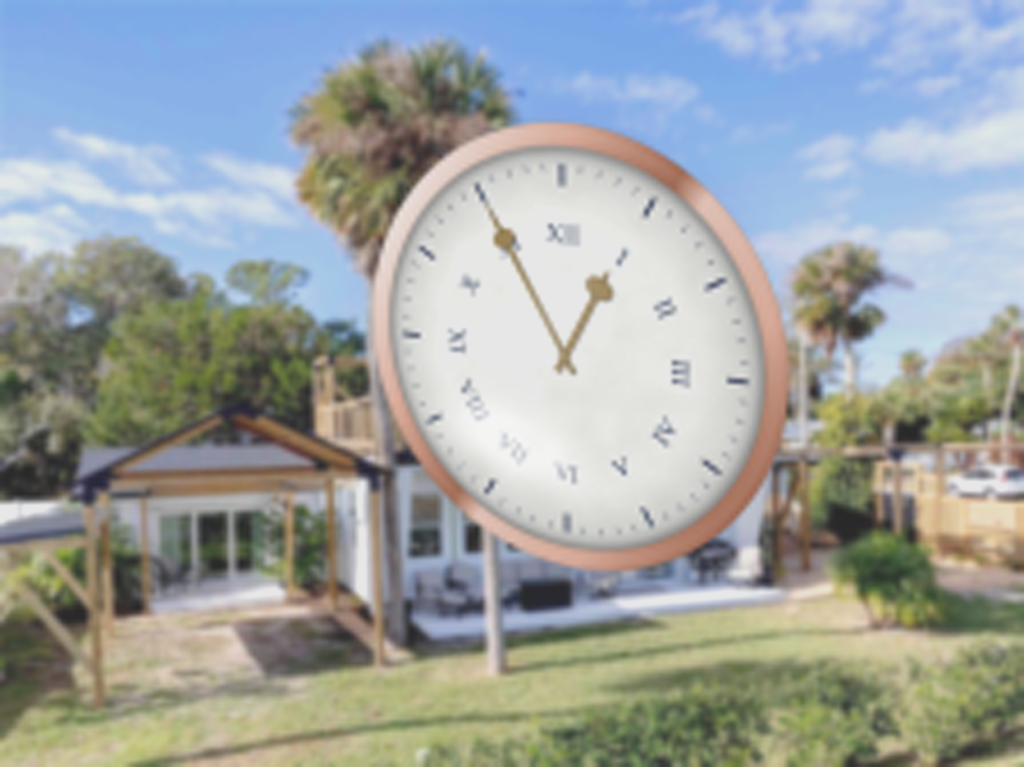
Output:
12 h 55 min
